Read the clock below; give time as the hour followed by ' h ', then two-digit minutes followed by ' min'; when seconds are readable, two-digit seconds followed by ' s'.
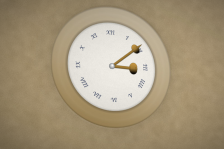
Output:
3 h 09 min
